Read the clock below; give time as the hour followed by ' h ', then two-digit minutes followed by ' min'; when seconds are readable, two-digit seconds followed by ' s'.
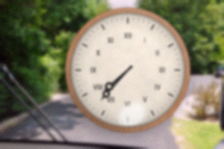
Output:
7 h 37 min
